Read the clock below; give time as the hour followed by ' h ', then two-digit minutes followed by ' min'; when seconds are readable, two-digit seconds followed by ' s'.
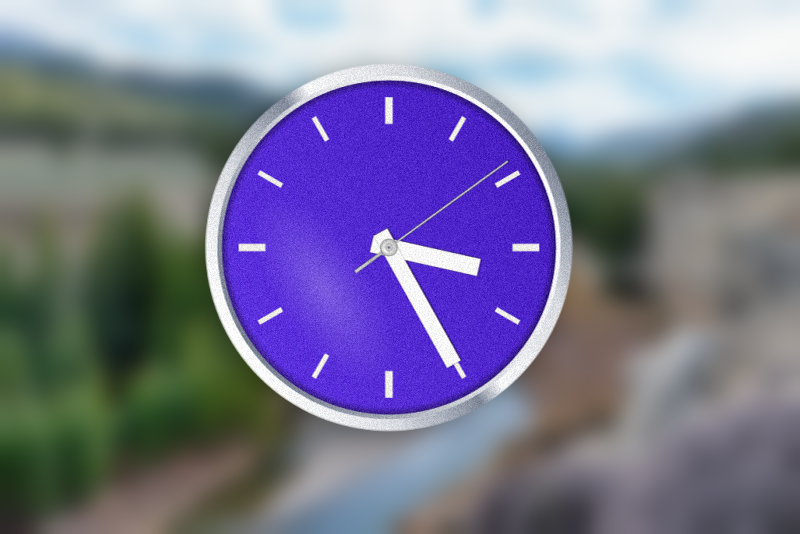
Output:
3 h 25 min 09 s
